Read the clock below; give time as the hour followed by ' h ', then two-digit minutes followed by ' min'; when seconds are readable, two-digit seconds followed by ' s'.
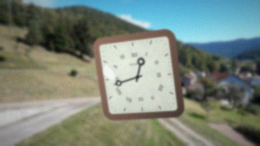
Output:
12 h 43 min
